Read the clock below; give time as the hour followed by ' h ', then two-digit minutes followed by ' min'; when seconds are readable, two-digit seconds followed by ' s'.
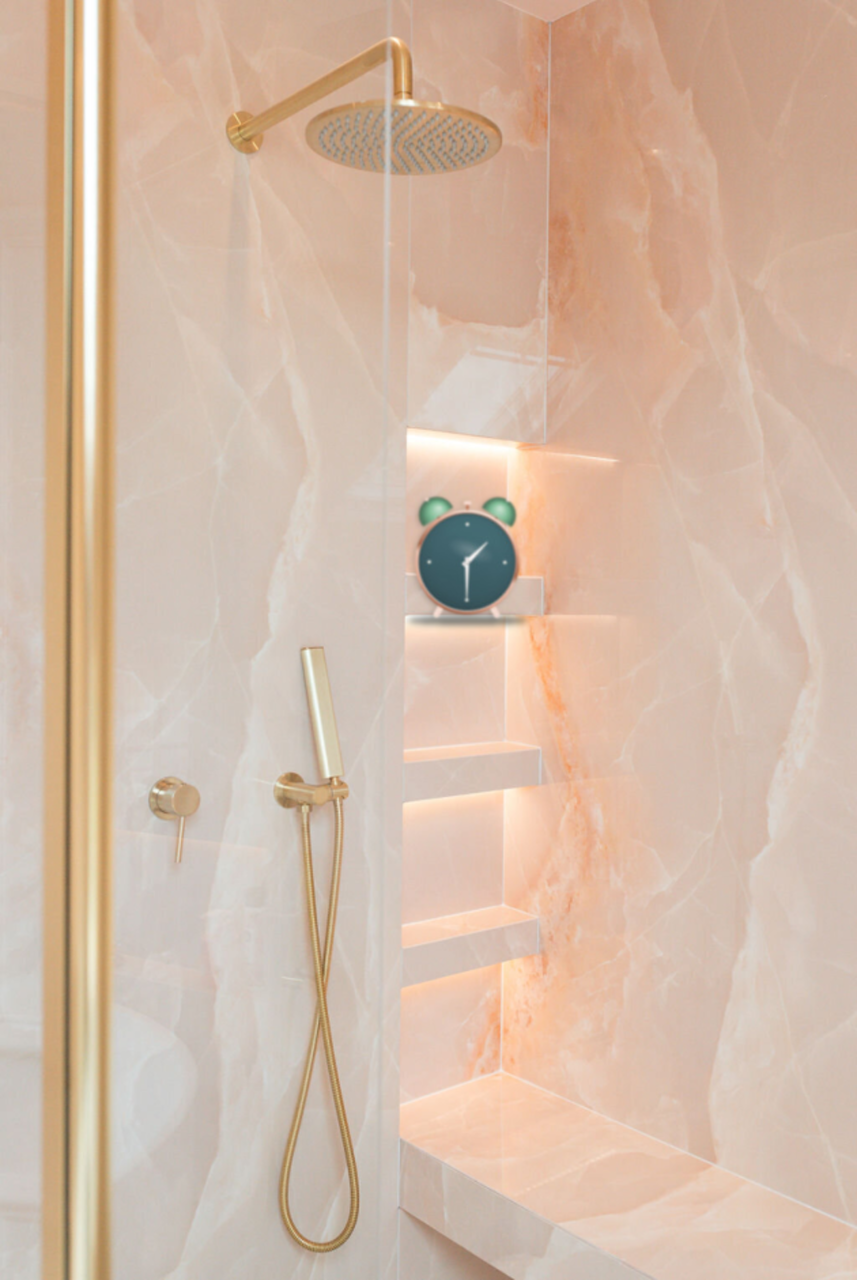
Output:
1 h 30 min
